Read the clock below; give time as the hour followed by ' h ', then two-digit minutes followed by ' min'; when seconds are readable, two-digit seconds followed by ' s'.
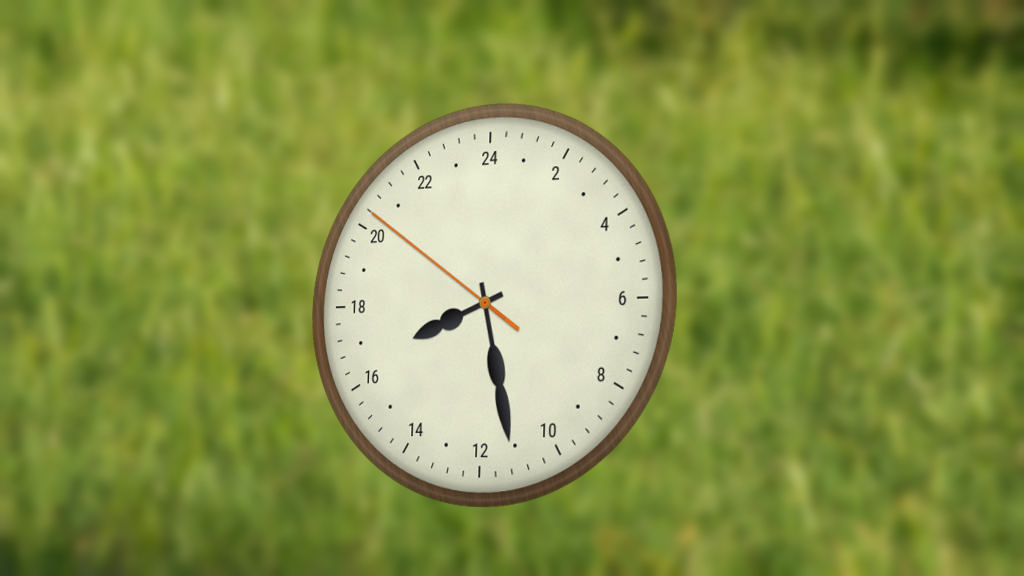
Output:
16 h 27 min 51 s
